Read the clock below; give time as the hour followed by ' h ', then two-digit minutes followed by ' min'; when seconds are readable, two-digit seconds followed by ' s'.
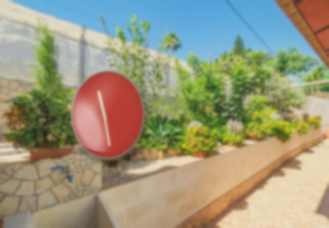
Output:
11 h 28 min
